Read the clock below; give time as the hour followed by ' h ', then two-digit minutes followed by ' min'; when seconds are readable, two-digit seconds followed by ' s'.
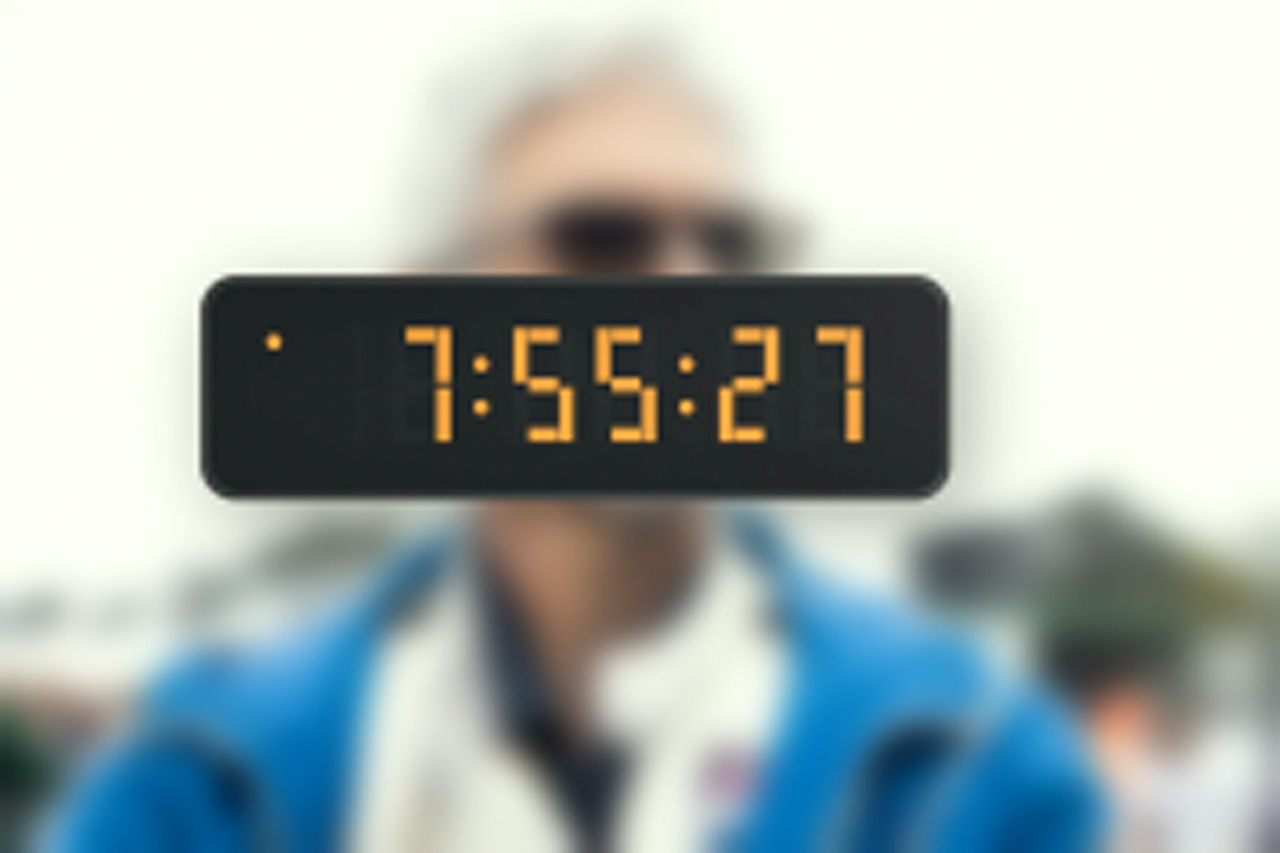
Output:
7 h 55 min 27 s
